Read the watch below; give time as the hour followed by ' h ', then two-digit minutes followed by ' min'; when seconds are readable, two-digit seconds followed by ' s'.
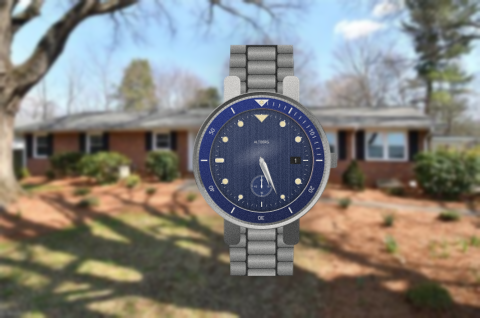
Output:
5 h 26 min
